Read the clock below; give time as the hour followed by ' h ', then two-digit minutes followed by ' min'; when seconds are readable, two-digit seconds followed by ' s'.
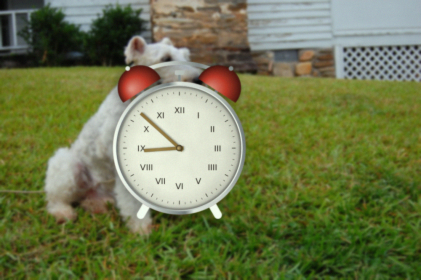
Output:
8 h 52 min
